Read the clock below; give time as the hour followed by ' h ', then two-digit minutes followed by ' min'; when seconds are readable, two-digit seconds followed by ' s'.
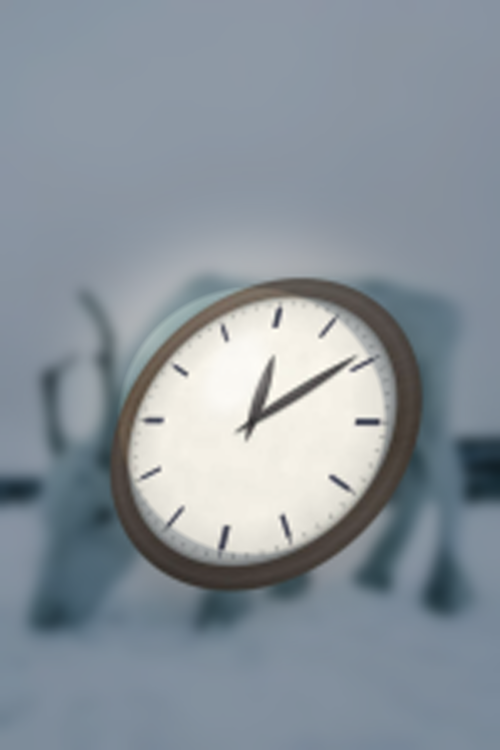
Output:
12 h 09 min
